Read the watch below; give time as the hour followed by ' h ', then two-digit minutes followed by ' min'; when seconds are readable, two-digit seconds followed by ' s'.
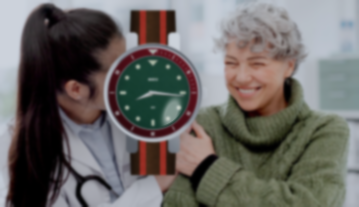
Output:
8 h 16 min
